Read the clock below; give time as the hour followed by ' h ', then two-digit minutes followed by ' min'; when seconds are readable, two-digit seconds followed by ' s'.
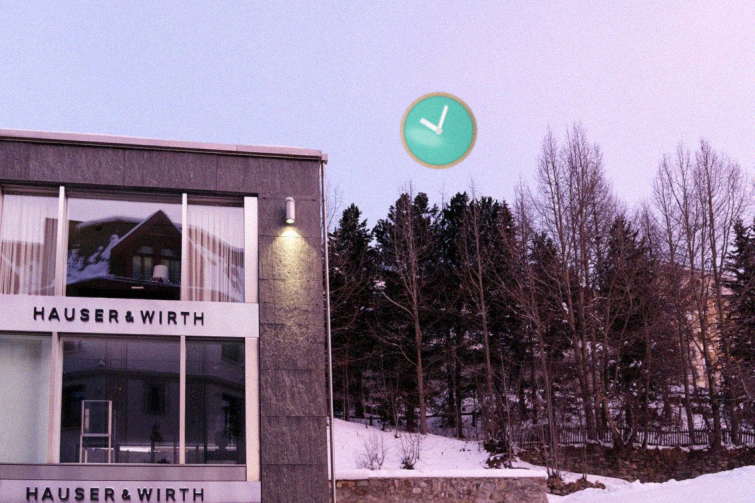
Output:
10 h 03 min
